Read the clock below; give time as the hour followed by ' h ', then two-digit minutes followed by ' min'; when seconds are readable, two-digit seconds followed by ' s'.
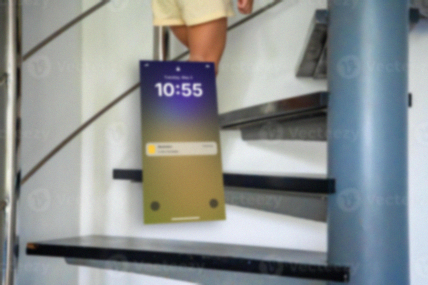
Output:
10 h 55 min
